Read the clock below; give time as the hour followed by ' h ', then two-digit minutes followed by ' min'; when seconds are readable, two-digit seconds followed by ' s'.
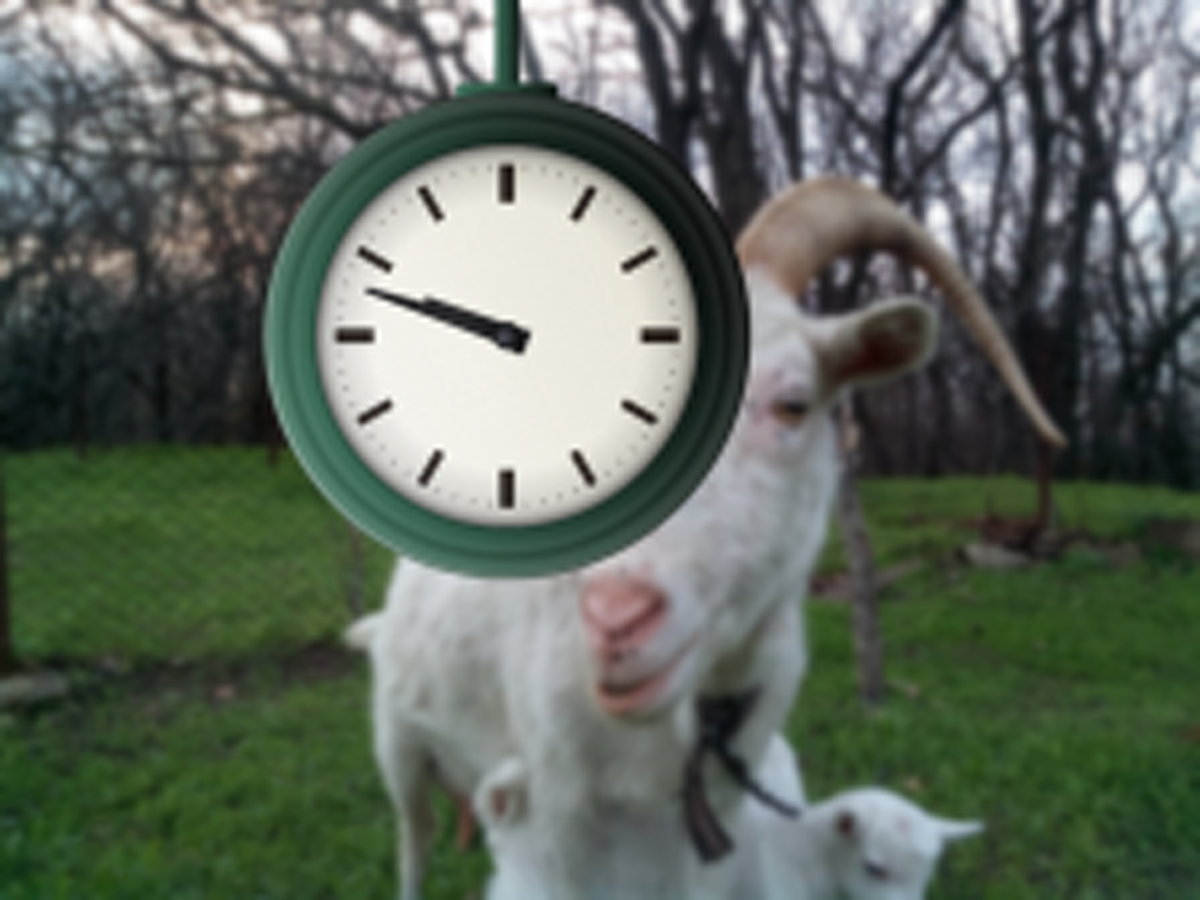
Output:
9 h 48 min
